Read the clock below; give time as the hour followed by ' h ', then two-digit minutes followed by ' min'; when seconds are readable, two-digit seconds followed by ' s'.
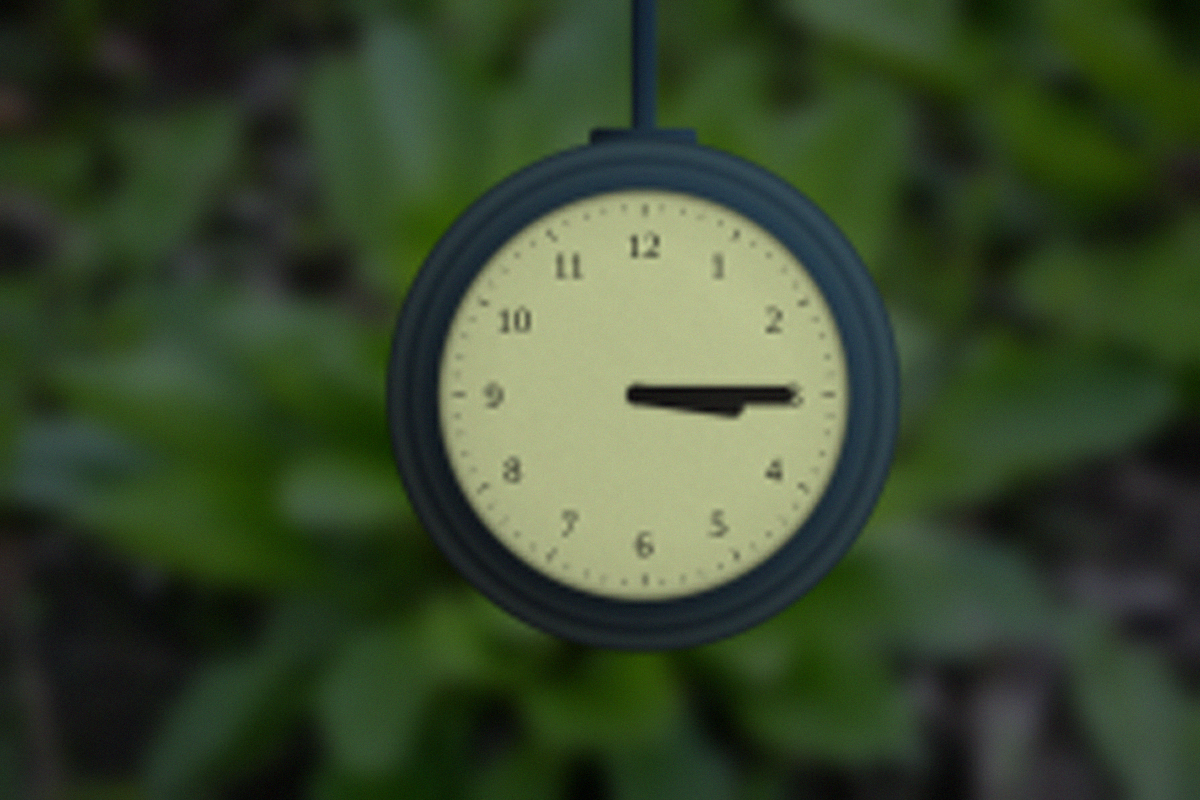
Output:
3 h 15 min
